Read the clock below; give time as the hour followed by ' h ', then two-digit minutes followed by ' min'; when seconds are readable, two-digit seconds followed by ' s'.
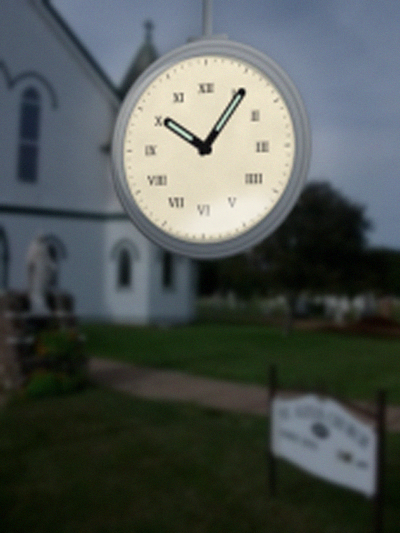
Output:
10 h 06 min
